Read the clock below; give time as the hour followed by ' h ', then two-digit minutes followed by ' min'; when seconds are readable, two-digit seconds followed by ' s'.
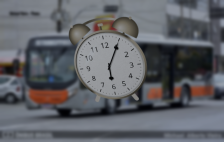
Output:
6 h 05 min
